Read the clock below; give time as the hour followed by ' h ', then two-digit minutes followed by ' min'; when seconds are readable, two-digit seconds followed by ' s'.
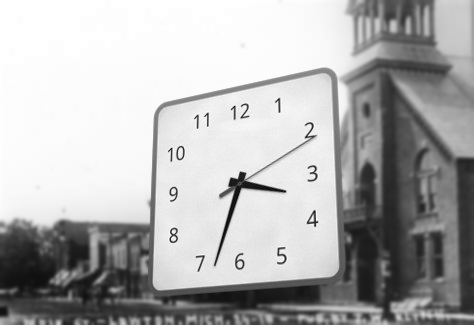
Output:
3 h 33 min 11 s
